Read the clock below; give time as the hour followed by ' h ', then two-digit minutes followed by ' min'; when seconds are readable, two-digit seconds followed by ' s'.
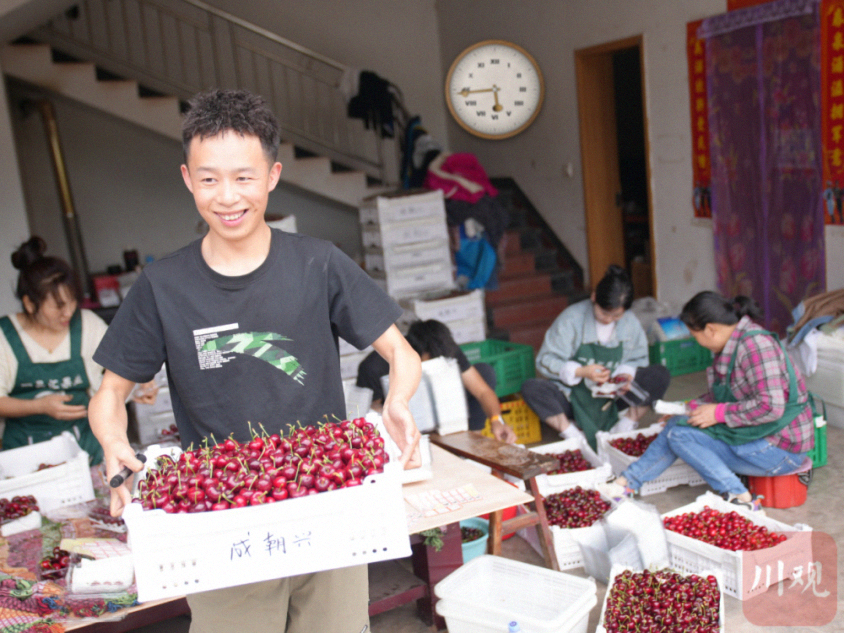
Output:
5 h 44 min
